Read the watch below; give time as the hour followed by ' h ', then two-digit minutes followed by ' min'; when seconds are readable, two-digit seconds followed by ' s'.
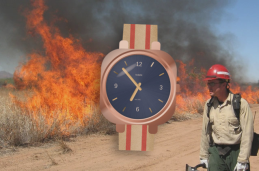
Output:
6 h 53 min
